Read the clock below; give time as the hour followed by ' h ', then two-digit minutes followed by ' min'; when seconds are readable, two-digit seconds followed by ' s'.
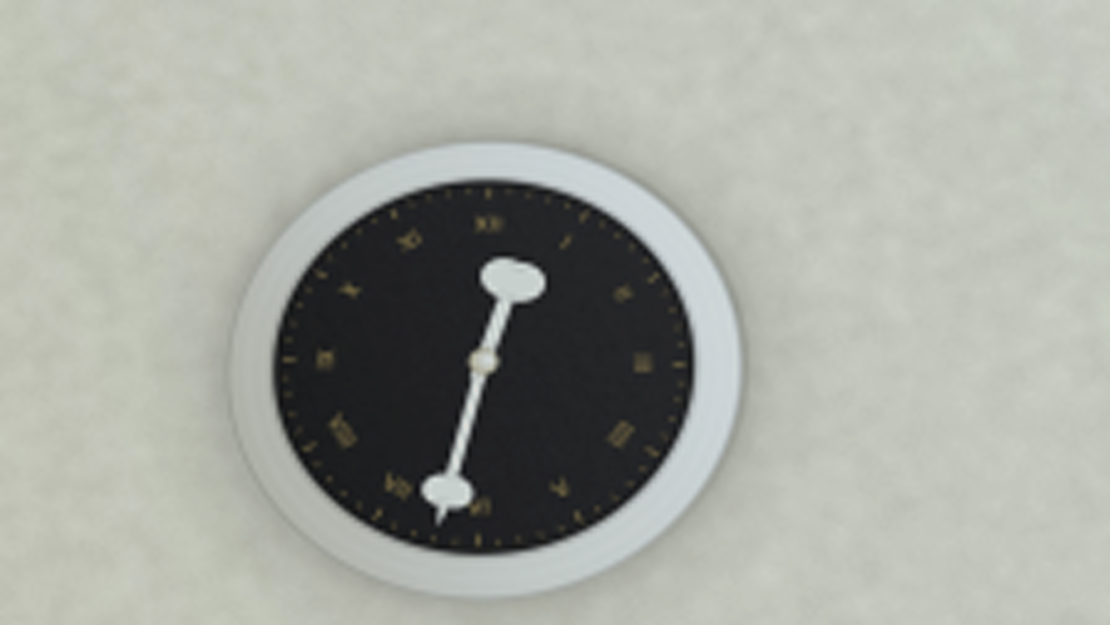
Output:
12 h 32 min
